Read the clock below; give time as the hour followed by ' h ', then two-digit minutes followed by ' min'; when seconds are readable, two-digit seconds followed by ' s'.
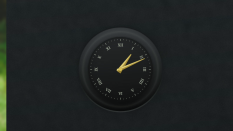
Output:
1 h 11 min
